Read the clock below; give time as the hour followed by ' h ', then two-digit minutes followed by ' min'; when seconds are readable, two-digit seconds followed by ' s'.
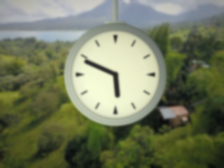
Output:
5 h 49 min
